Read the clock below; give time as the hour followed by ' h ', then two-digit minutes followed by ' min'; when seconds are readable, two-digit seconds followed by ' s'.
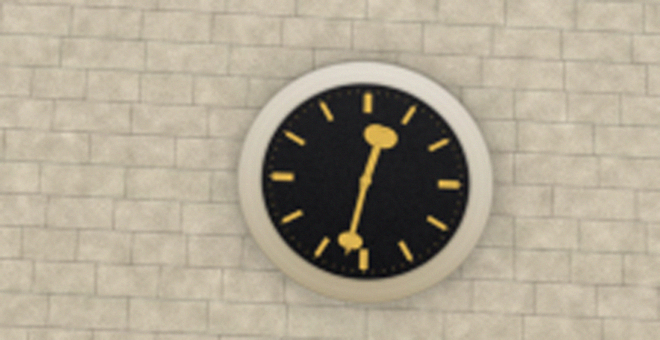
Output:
12 h 32 min
